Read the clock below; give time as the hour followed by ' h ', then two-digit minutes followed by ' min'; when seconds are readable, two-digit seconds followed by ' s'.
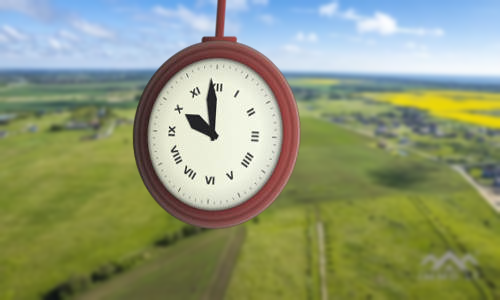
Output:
9 h 59 min
